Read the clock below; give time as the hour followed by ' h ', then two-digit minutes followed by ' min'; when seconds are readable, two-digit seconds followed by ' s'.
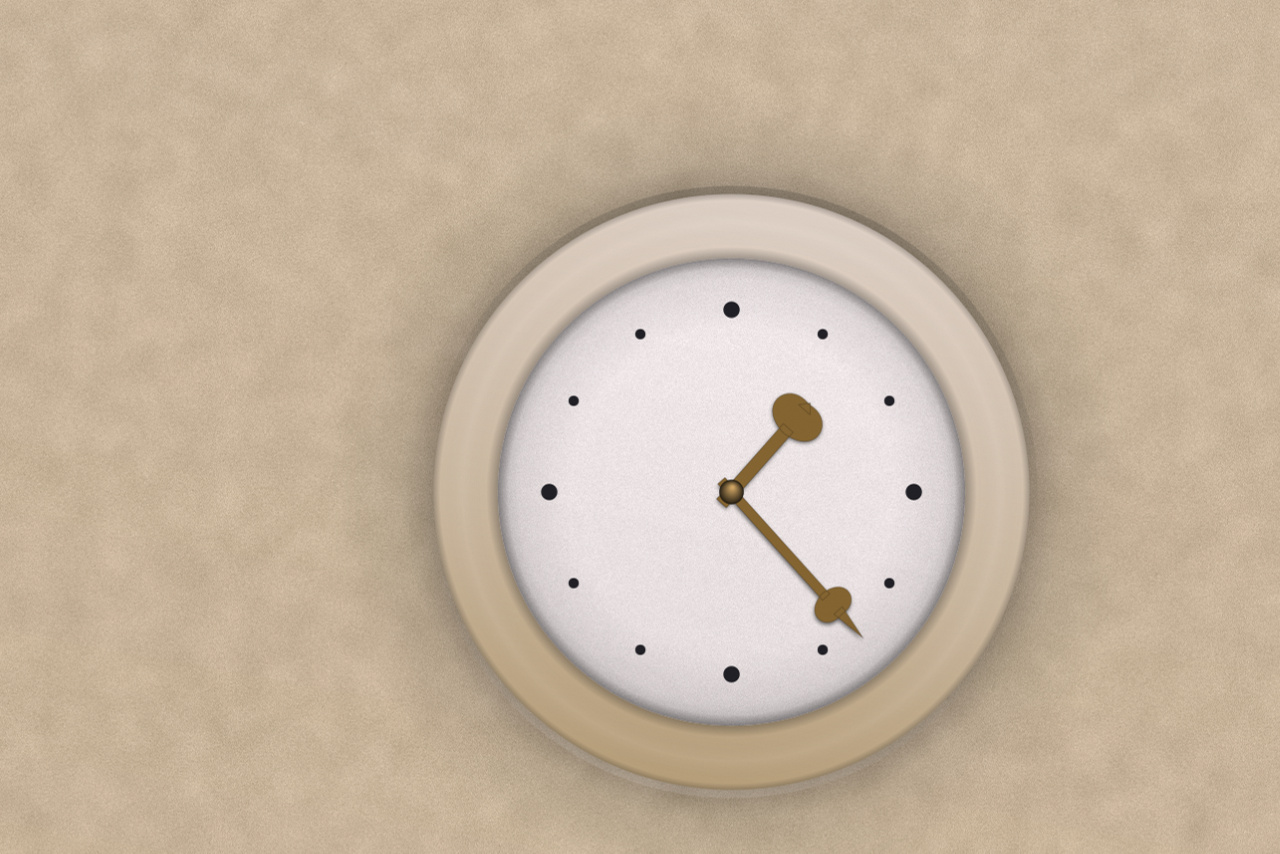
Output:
1 h 23 min
